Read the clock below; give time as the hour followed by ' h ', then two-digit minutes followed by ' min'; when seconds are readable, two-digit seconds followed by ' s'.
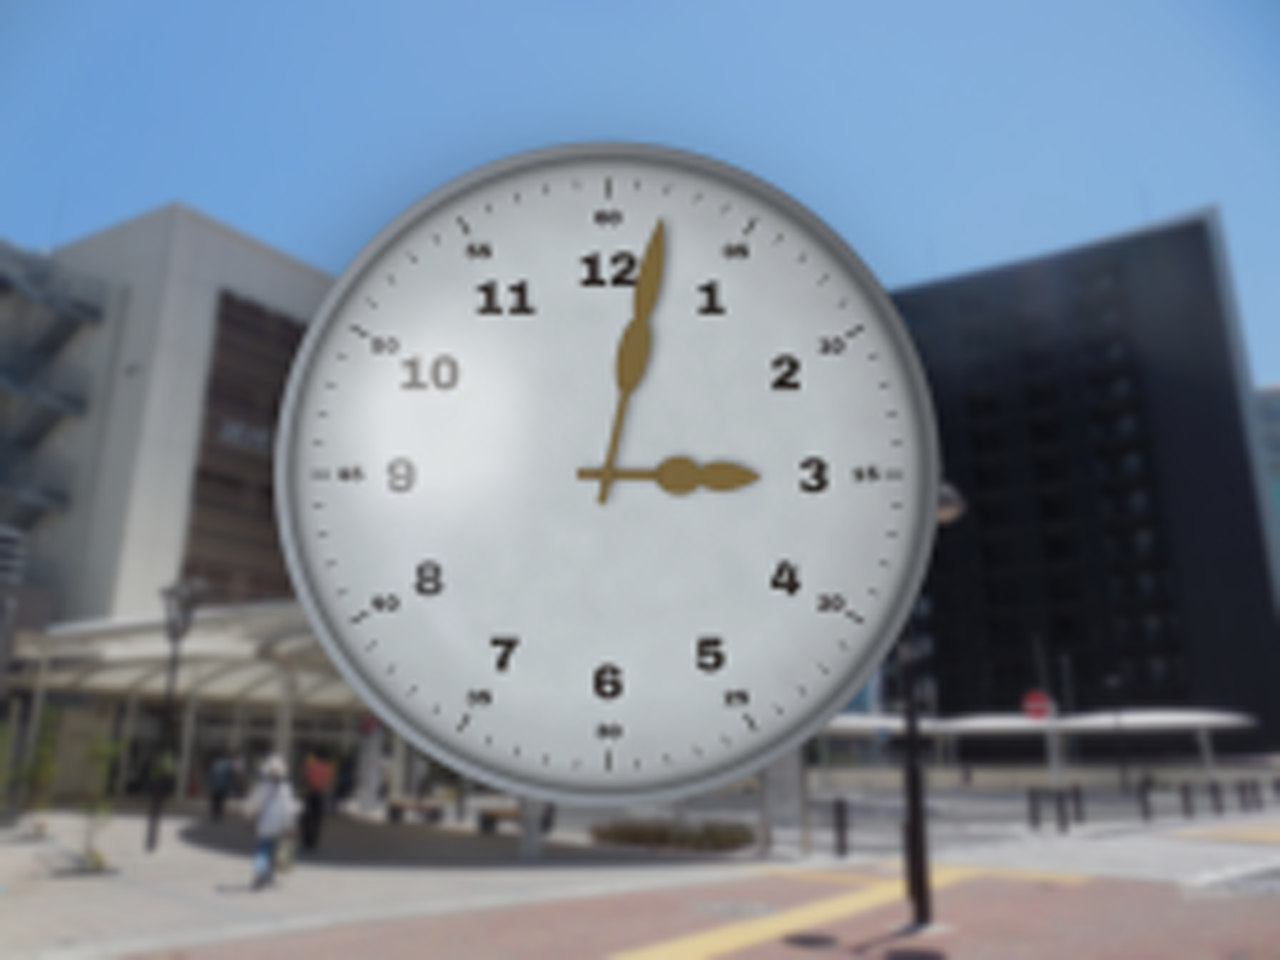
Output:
3 h 02 min
